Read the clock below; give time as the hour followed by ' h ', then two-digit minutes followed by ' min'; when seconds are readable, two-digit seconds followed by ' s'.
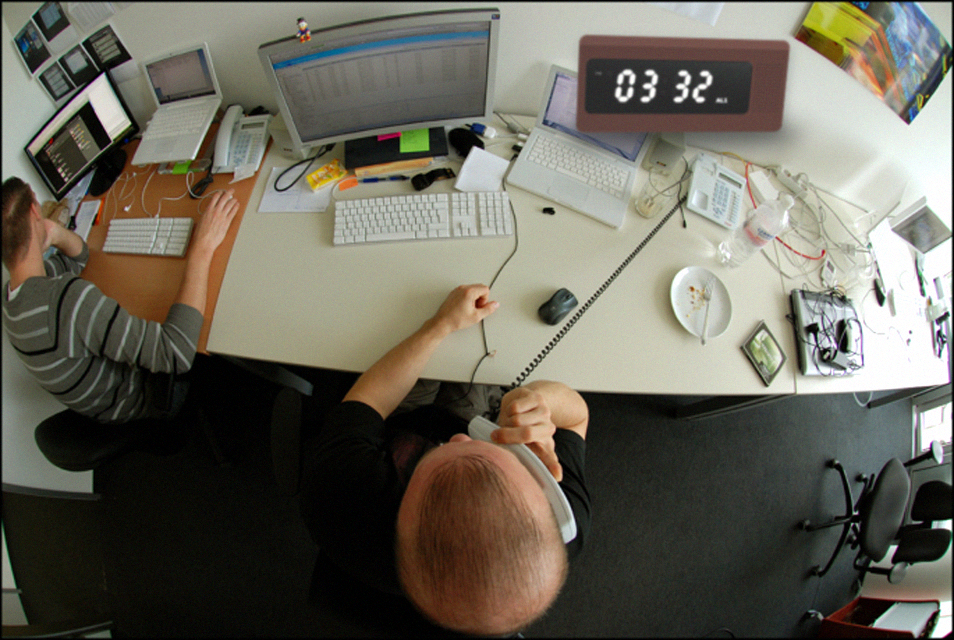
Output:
3 h 32 min
